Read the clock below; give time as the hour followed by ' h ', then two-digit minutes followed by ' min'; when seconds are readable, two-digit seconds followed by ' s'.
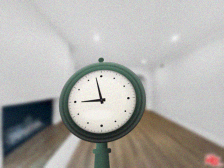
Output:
8 h 58 min
